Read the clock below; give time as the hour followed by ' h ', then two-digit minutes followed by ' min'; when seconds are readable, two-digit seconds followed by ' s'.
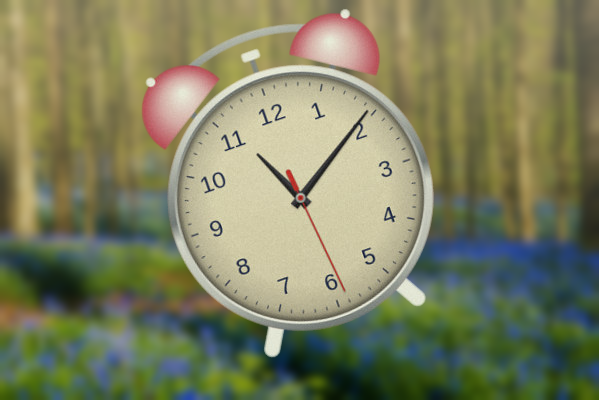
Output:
11 h 09 min 29 s
